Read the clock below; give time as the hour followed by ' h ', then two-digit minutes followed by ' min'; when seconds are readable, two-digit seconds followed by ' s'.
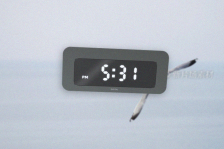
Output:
5 h 31 min
